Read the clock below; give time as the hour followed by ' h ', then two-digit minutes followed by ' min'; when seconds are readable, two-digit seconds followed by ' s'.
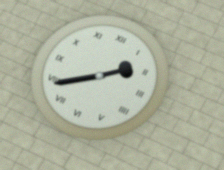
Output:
1 h 39 min
